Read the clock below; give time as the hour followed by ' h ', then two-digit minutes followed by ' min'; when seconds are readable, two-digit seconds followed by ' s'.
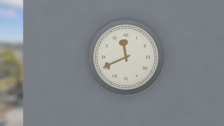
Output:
11 h 41 min
